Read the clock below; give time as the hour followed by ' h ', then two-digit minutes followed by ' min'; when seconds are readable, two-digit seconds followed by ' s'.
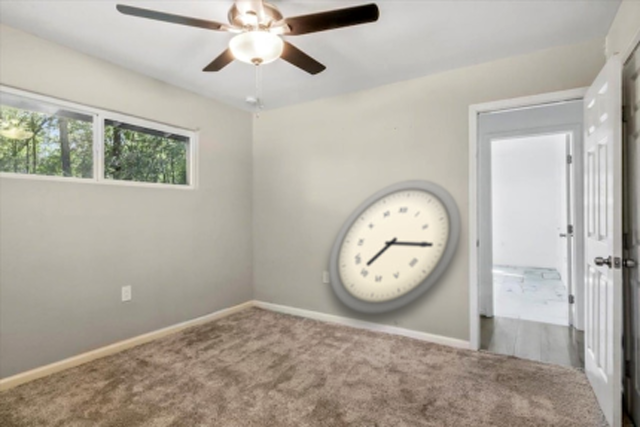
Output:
7 h 15 min
